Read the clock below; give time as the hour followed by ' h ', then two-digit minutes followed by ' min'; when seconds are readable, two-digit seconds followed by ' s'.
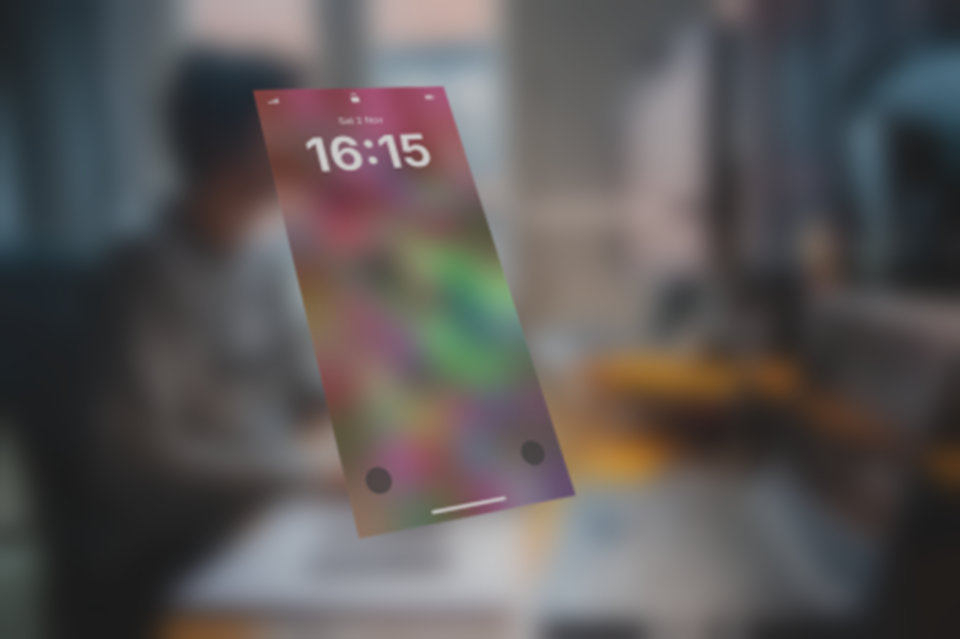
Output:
16 h 15 min
